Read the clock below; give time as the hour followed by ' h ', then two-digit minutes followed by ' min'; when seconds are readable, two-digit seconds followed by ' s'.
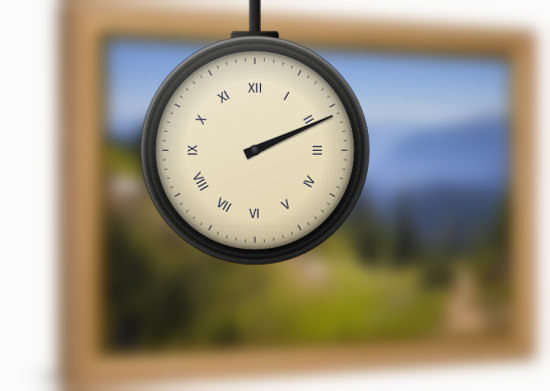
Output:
2 h 11 min
